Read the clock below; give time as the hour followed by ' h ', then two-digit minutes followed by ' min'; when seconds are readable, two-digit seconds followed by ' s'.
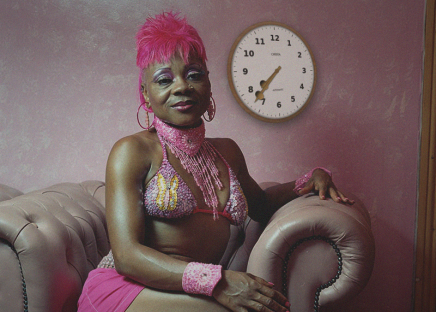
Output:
7 h 37 min
